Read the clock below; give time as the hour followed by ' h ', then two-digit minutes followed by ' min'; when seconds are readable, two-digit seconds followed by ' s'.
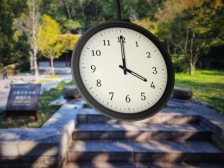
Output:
4 h 00 min
